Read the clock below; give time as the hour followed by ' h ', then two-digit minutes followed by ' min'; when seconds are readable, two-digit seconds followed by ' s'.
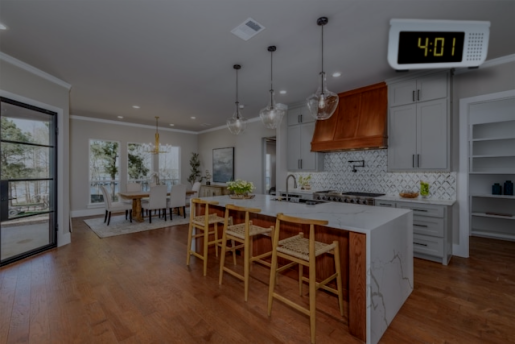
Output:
4 h 01 min
